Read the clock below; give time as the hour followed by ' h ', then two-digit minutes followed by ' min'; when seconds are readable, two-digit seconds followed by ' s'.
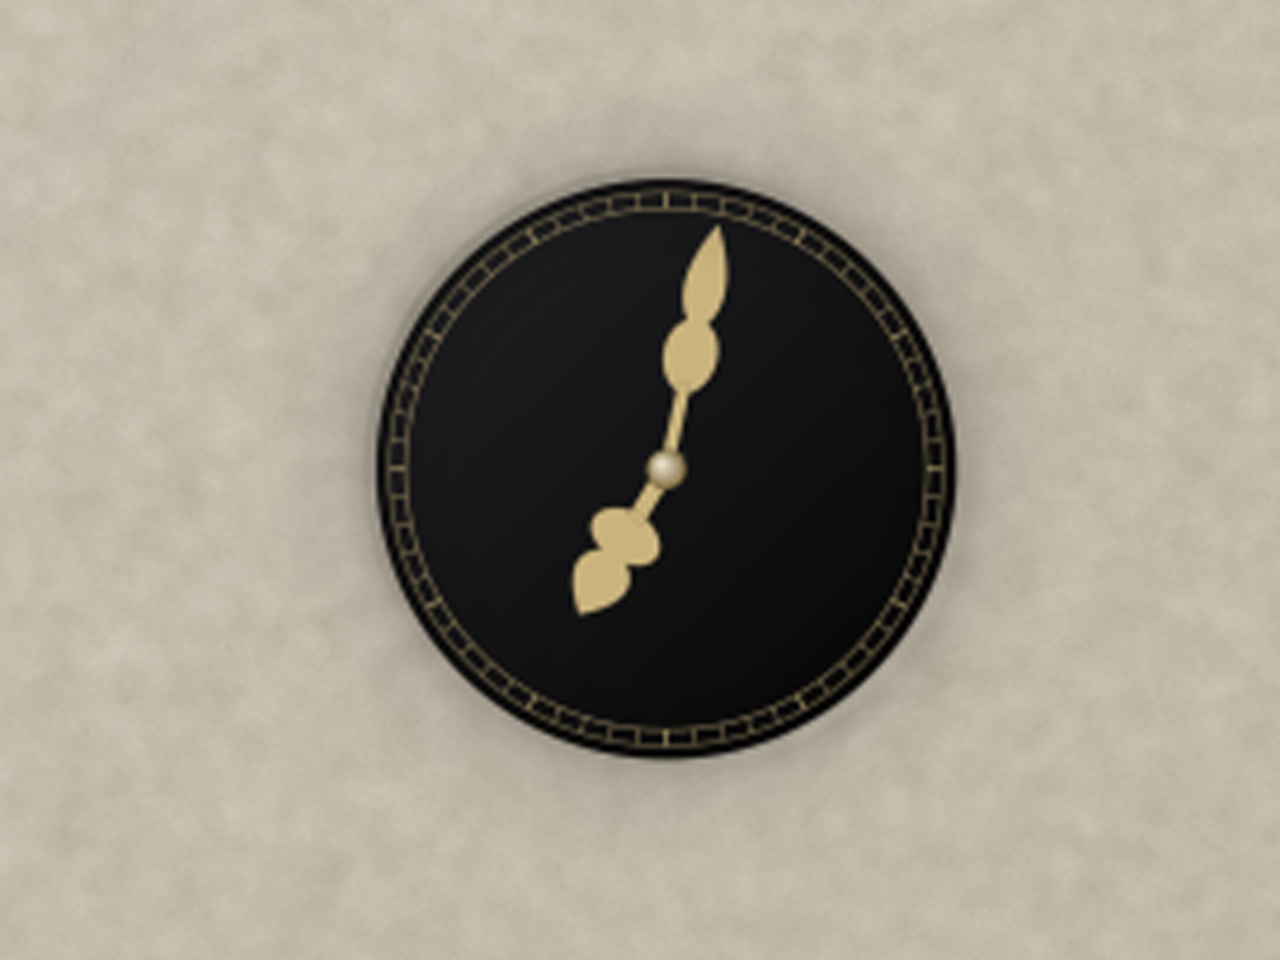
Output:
7 h 02 min
